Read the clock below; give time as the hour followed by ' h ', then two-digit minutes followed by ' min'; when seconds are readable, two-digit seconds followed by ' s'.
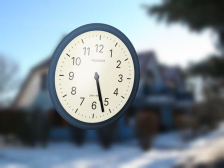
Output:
5 h 27 min
